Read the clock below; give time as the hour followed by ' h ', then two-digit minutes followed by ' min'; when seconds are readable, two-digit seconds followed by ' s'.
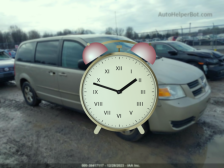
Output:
1 h 48 min
